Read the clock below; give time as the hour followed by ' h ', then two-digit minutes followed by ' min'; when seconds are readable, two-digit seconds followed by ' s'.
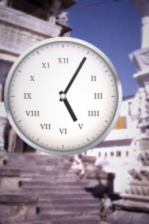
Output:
5 h 05 min
